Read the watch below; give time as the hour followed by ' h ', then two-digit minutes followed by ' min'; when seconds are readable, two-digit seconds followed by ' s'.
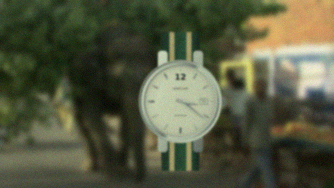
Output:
3 h 21 min
